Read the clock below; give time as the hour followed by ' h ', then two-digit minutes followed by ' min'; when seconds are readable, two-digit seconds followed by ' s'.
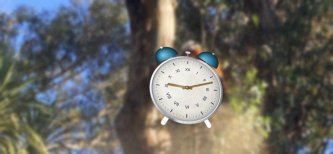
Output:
9 h 12 min
